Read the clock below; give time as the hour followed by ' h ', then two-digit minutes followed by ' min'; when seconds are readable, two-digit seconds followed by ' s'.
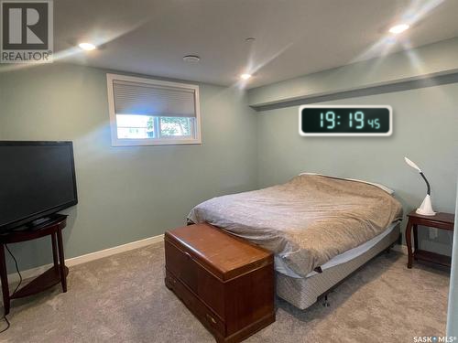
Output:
19 h 19 min 45 s
